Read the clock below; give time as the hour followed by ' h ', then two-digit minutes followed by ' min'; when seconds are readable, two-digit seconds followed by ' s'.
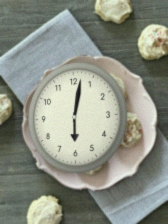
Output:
6 h 02 min
